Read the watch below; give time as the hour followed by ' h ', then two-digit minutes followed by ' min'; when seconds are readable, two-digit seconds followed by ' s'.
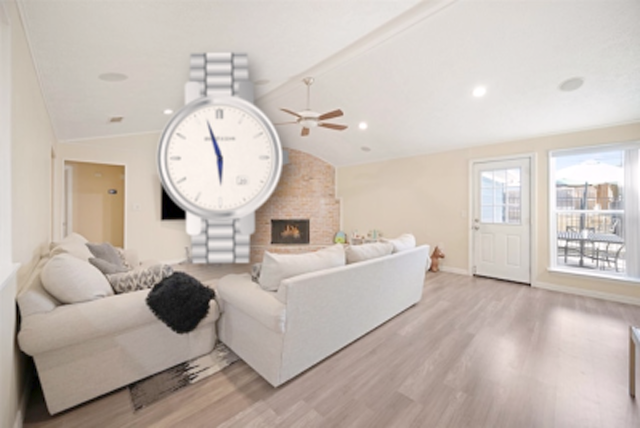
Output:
5 h 57 min
